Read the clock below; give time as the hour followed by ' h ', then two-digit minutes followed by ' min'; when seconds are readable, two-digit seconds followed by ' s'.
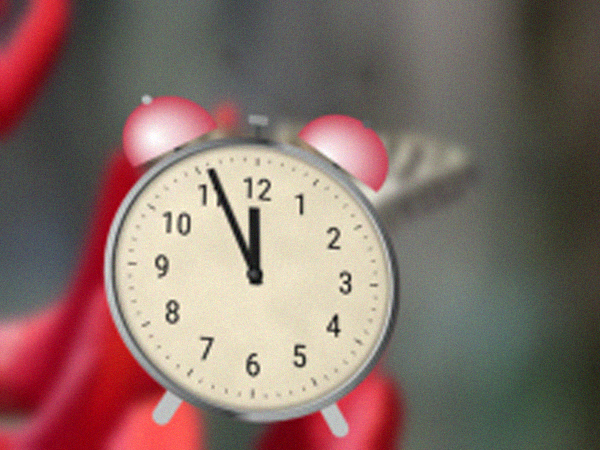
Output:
11 h 56 min
